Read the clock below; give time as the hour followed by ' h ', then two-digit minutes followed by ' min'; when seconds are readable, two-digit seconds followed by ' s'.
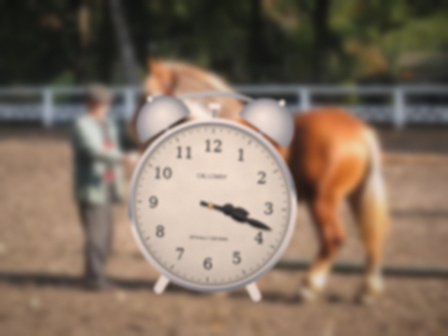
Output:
3 h 18 min
